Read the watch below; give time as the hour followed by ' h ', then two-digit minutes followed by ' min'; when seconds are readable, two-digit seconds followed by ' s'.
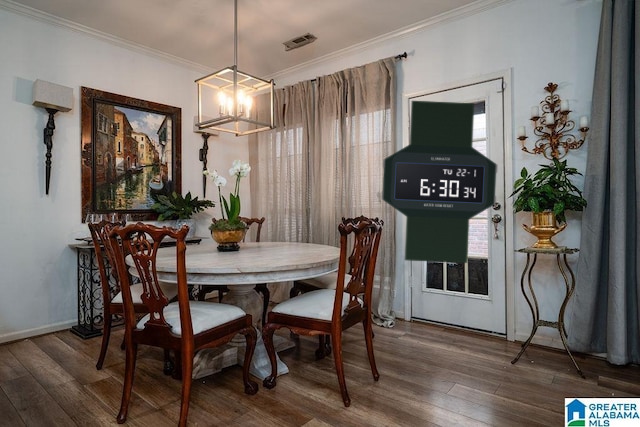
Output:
6 h 30 min 34 s
